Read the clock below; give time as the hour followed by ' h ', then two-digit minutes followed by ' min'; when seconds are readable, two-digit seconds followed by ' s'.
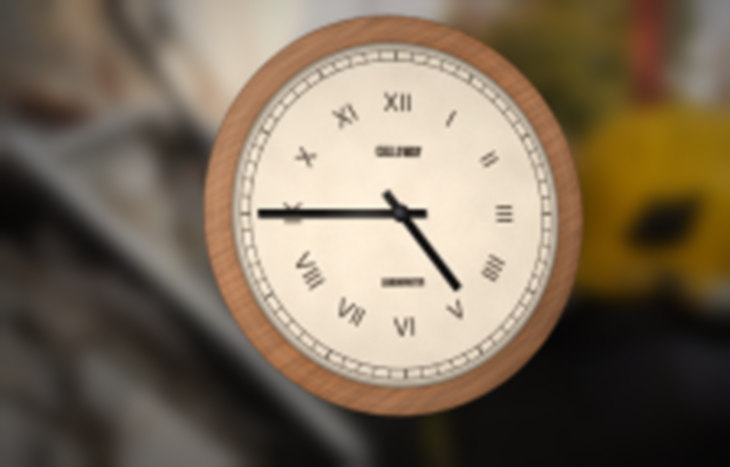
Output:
4 h 45 min
